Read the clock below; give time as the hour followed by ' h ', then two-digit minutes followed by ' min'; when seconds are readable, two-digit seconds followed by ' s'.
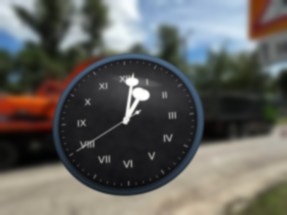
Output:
1 h 01 min 40 s
